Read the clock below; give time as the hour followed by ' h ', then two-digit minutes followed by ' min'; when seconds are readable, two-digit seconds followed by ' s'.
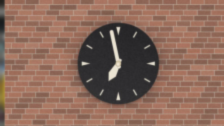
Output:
6 h 58 min
